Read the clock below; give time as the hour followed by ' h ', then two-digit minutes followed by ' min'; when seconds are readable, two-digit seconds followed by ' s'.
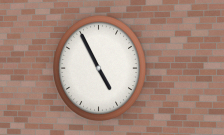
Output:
4 h 55 min
